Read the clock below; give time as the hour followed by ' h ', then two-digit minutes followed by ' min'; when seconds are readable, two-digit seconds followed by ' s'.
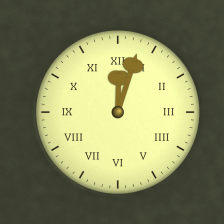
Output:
12 h 03 min
